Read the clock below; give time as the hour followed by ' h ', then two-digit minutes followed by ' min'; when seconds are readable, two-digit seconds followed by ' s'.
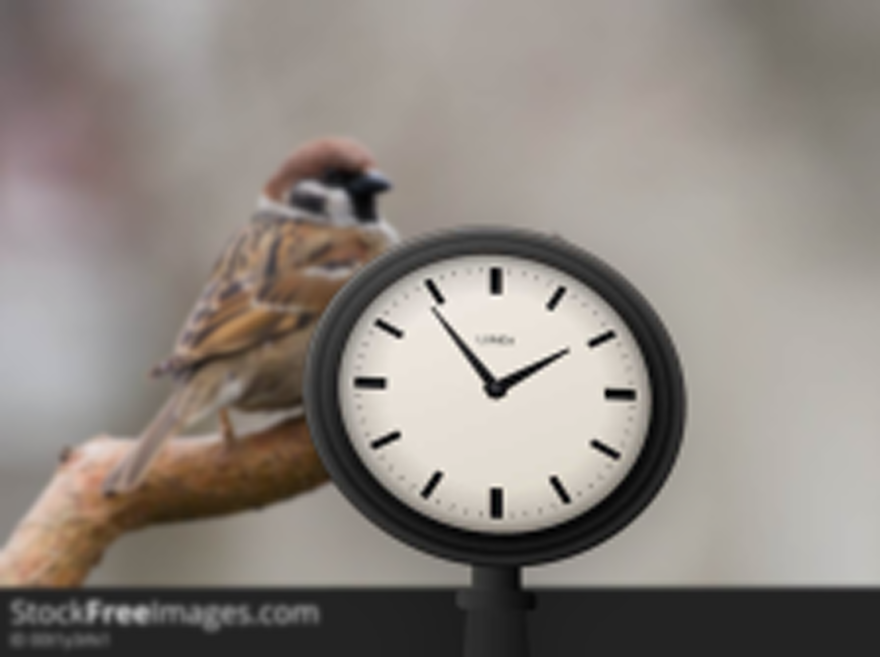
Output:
1 h 54 min
